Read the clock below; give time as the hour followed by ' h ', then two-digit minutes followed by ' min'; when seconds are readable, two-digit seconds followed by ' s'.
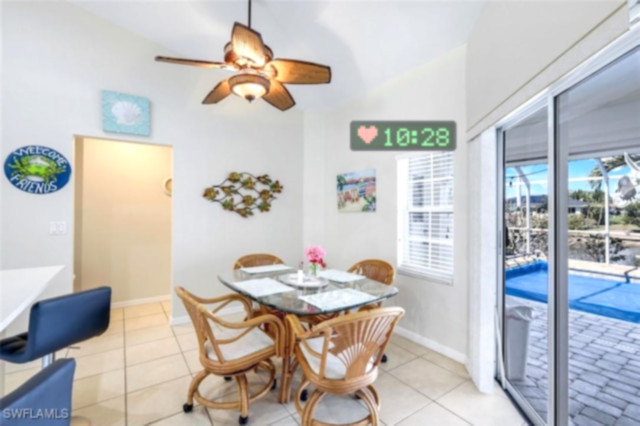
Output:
10 h 28 min
